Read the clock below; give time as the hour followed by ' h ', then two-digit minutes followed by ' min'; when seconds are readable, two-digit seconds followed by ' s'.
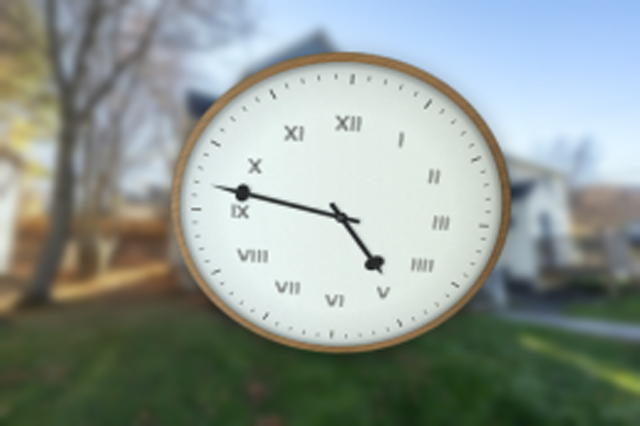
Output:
4 h 47 min
